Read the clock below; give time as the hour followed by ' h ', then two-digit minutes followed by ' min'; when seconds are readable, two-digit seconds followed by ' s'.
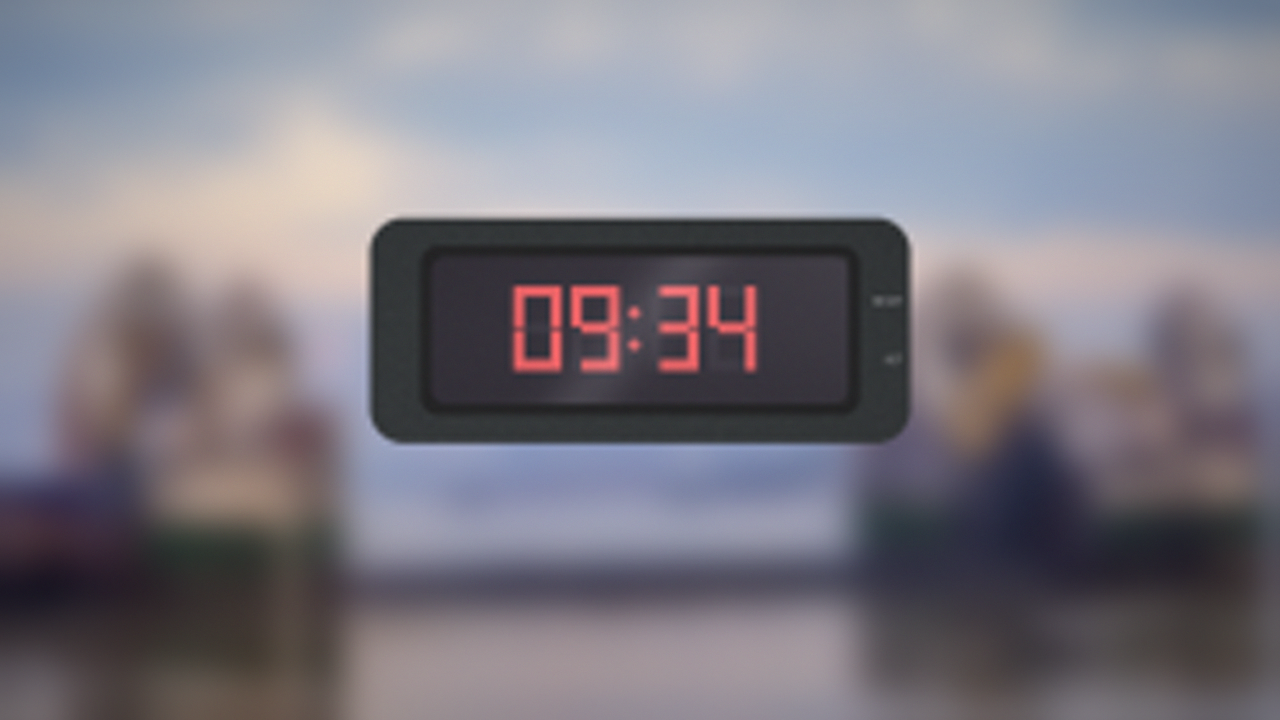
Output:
9 h 34 min
